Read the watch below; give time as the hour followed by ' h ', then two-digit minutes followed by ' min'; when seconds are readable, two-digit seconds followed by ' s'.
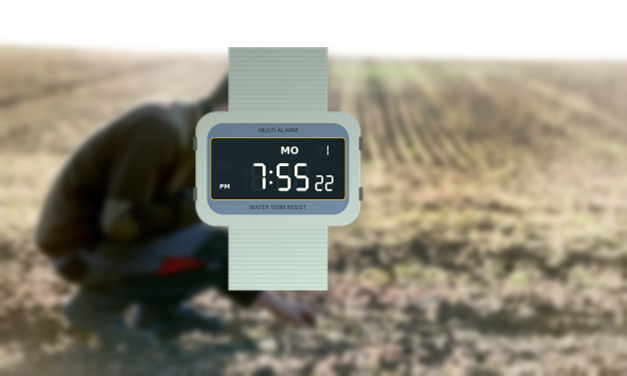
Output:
7 h 55 min 22 s
